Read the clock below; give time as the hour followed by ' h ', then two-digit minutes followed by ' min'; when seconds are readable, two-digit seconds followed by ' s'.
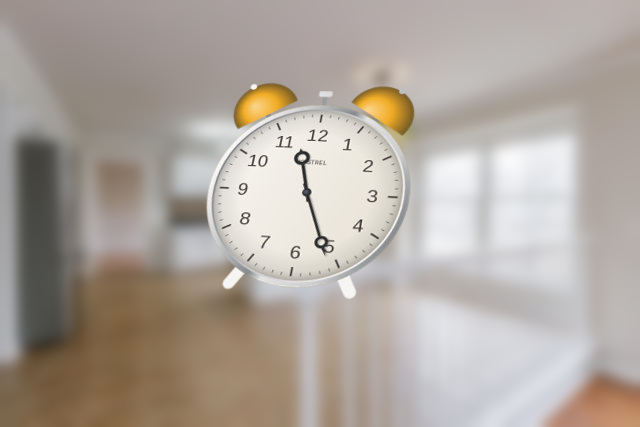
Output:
11 h 26 min
